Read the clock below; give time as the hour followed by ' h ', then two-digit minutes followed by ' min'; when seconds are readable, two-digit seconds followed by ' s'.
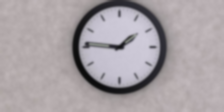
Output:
1 h 46 min
